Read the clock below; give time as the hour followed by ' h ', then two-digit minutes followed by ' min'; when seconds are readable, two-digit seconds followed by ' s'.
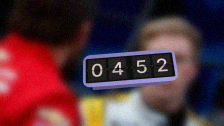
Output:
4 h 52 min
